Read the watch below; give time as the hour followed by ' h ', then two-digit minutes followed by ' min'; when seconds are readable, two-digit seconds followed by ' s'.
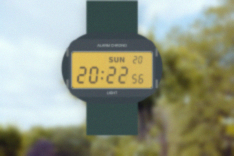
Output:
20 h 22 min
